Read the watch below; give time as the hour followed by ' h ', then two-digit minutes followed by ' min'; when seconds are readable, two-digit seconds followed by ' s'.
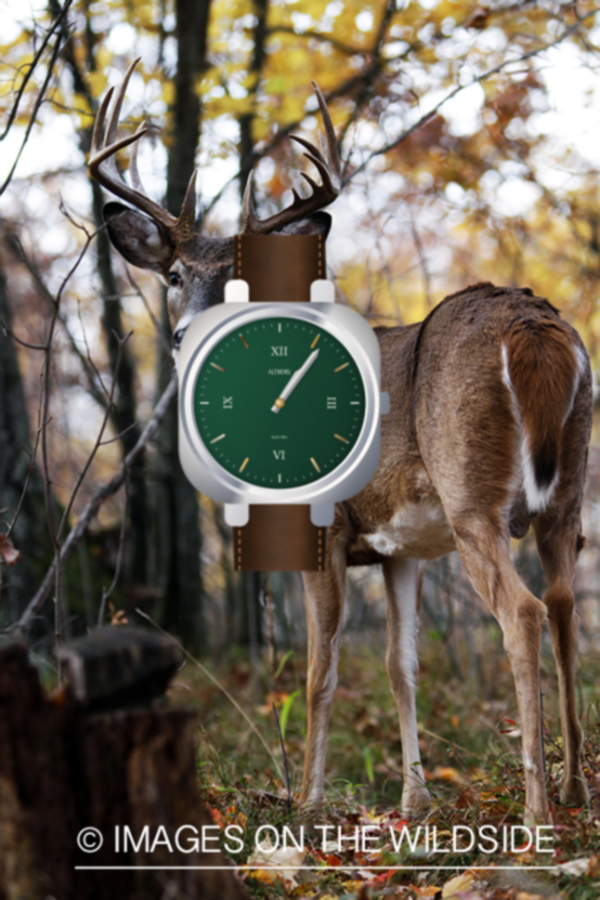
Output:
1 h 06 min
